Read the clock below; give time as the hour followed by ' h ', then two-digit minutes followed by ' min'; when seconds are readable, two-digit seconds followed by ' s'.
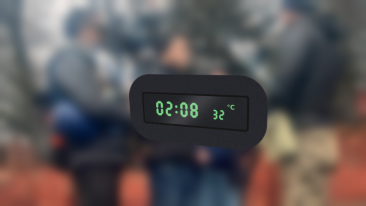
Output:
2 h 08 min
